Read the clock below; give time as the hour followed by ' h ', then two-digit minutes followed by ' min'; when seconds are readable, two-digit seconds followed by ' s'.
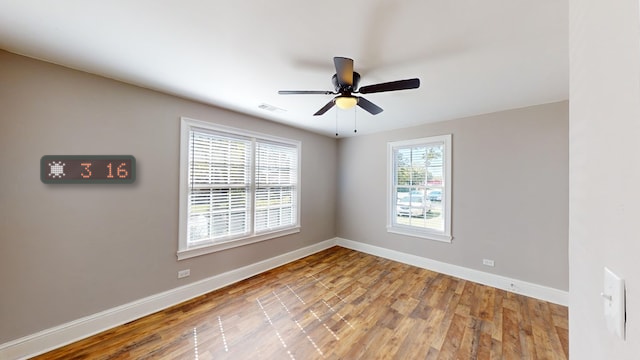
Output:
3 h 16 min
